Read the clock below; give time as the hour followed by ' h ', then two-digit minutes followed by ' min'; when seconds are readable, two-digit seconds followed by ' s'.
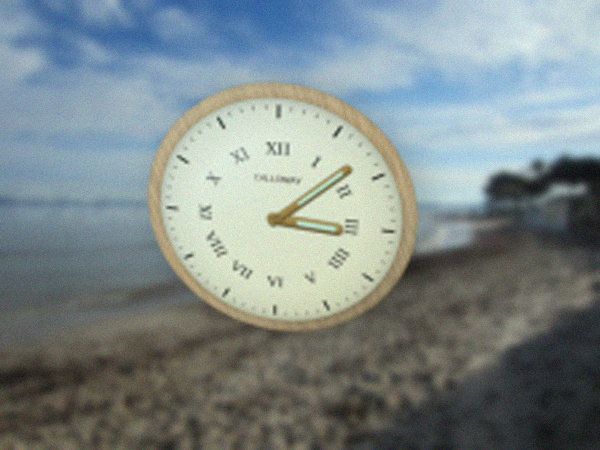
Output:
3 h 08 min
